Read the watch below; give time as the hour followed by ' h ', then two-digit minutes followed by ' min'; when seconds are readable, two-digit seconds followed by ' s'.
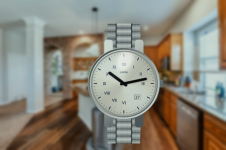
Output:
10 h 13 min
